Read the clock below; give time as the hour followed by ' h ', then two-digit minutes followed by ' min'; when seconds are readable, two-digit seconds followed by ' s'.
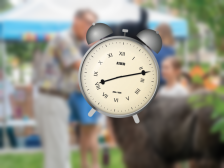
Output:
8 h 12 min
